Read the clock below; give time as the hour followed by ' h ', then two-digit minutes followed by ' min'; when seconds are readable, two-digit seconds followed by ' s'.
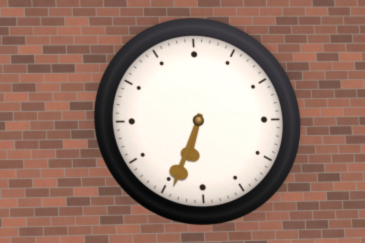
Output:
6 h 34 min
